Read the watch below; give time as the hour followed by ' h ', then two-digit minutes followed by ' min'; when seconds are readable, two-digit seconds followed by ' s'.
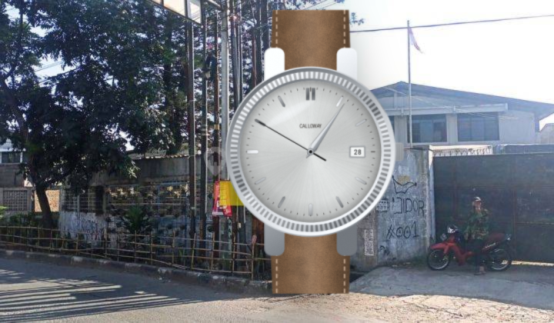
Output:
1 h 05 min 50 s
